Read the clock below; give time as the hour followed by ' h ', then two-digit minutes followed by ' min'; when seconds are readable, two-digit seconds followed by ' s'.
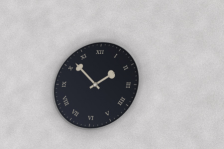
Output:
1 h 52 min
